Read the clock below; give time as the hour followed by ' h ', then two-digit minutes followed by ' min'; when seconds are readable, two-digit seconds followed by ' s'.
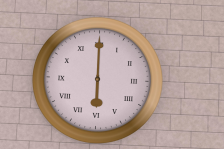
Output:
6 h 00 min
